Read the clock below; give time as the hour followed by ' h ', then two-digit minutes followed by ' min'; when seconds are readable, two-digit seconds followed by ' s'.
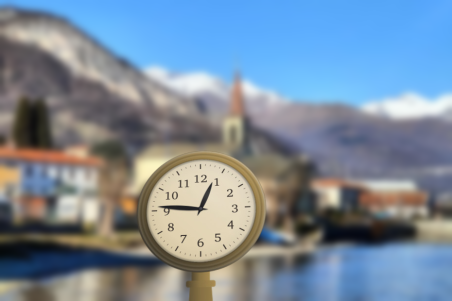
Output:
12 h 46 min
